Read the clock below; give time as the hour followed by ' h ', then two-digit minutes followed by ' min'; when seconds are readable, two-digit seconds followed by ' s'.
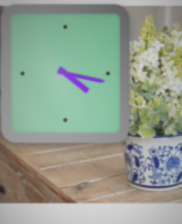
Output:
4 h 17 min
